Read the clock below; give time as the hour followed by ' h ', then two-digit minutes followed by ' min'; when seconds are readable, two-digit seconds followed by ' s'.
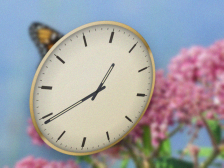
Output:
12 h 39 min
